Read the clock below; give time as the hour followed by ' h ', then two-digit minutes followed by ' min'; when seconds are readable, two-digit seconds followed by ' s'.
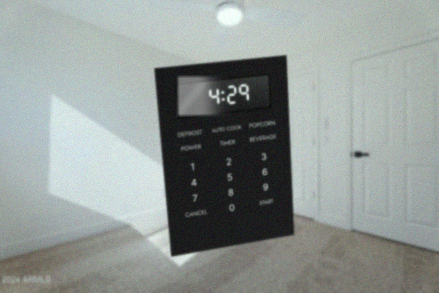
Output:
4 h 29 min
